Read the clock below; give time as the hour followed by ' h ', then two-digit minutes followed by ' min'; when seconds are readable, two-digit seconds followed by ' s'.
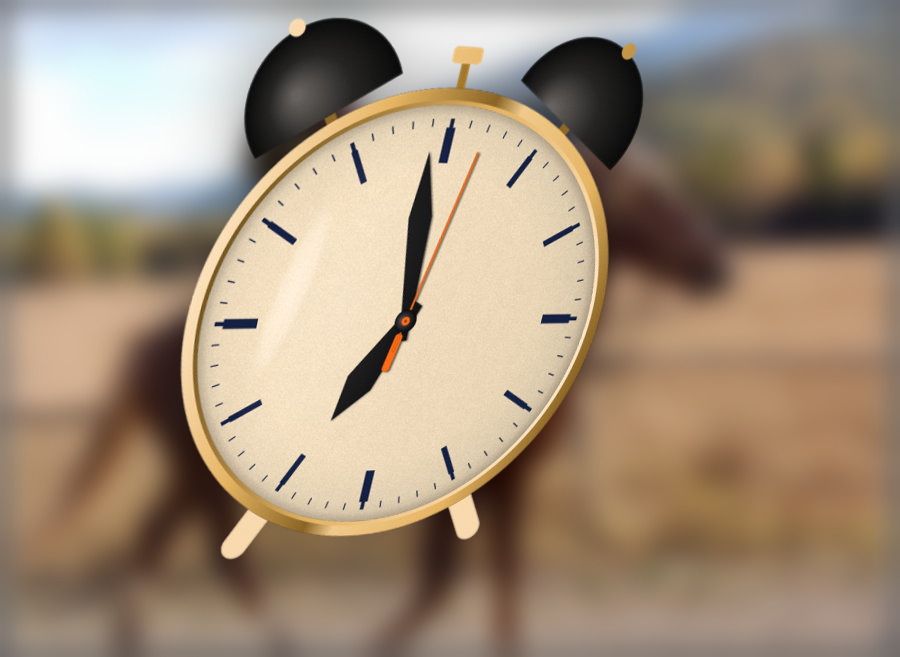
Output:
6 h 59 min 02 s
